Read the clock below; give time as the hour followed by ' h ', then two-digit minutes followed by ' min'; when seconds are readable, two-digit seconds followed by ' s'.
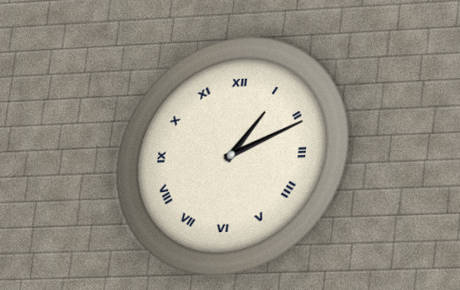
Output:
1 h 11 min
